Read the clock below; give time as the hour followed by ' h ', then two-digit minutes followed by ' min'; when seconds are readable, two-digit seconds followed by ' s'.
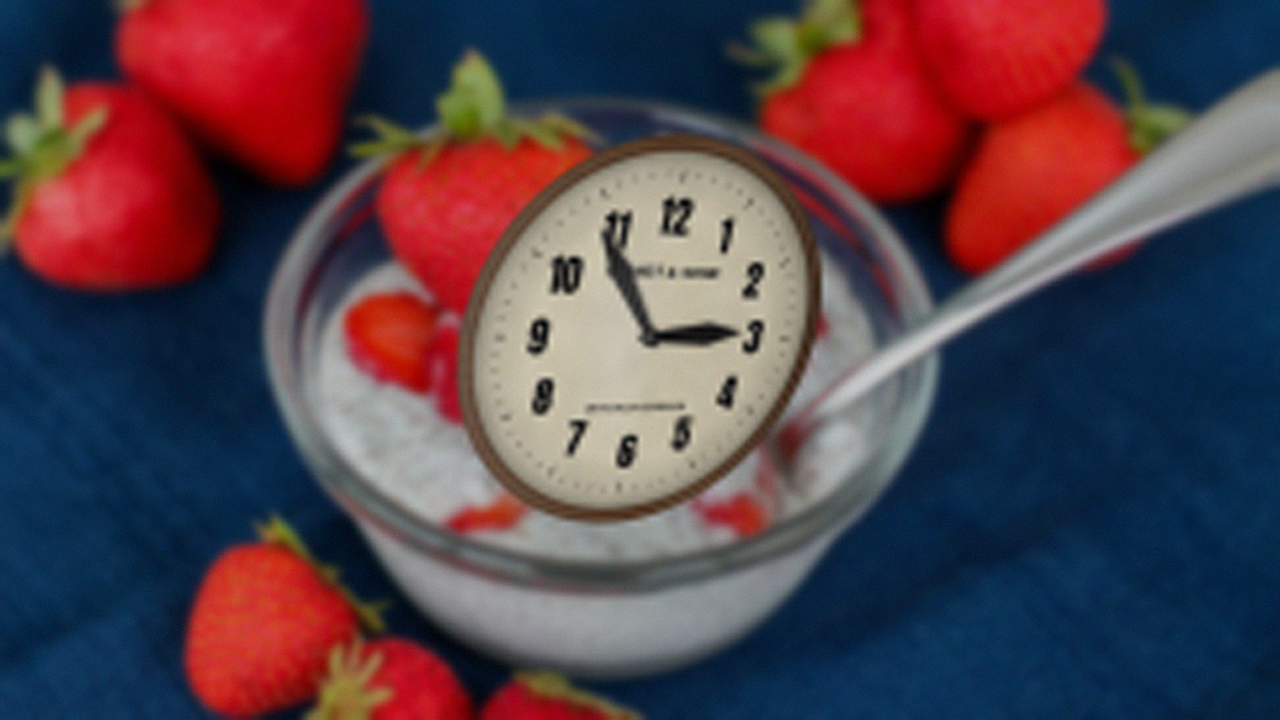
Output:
2 h 54 min
